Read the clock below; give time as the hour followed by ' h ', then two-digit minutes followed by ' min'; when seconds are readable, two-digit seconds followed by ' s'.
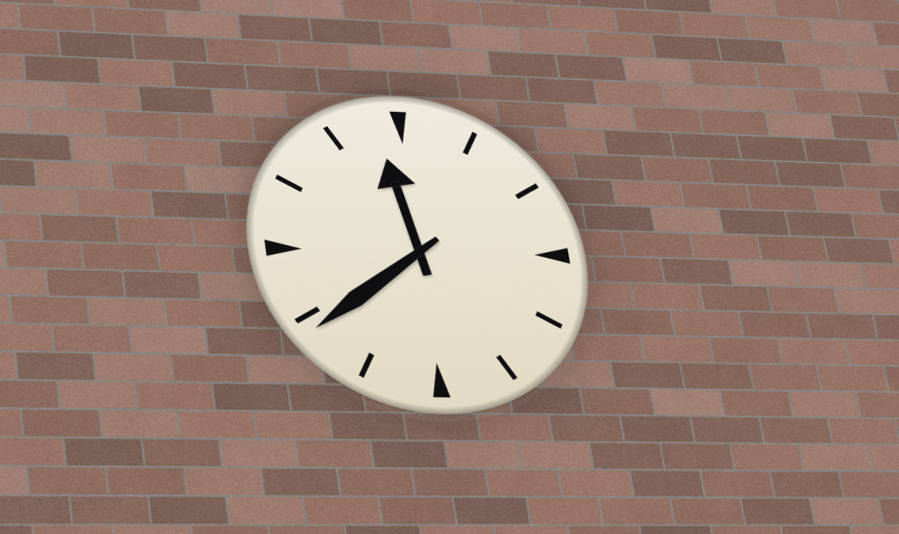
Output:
11 h 39 min
